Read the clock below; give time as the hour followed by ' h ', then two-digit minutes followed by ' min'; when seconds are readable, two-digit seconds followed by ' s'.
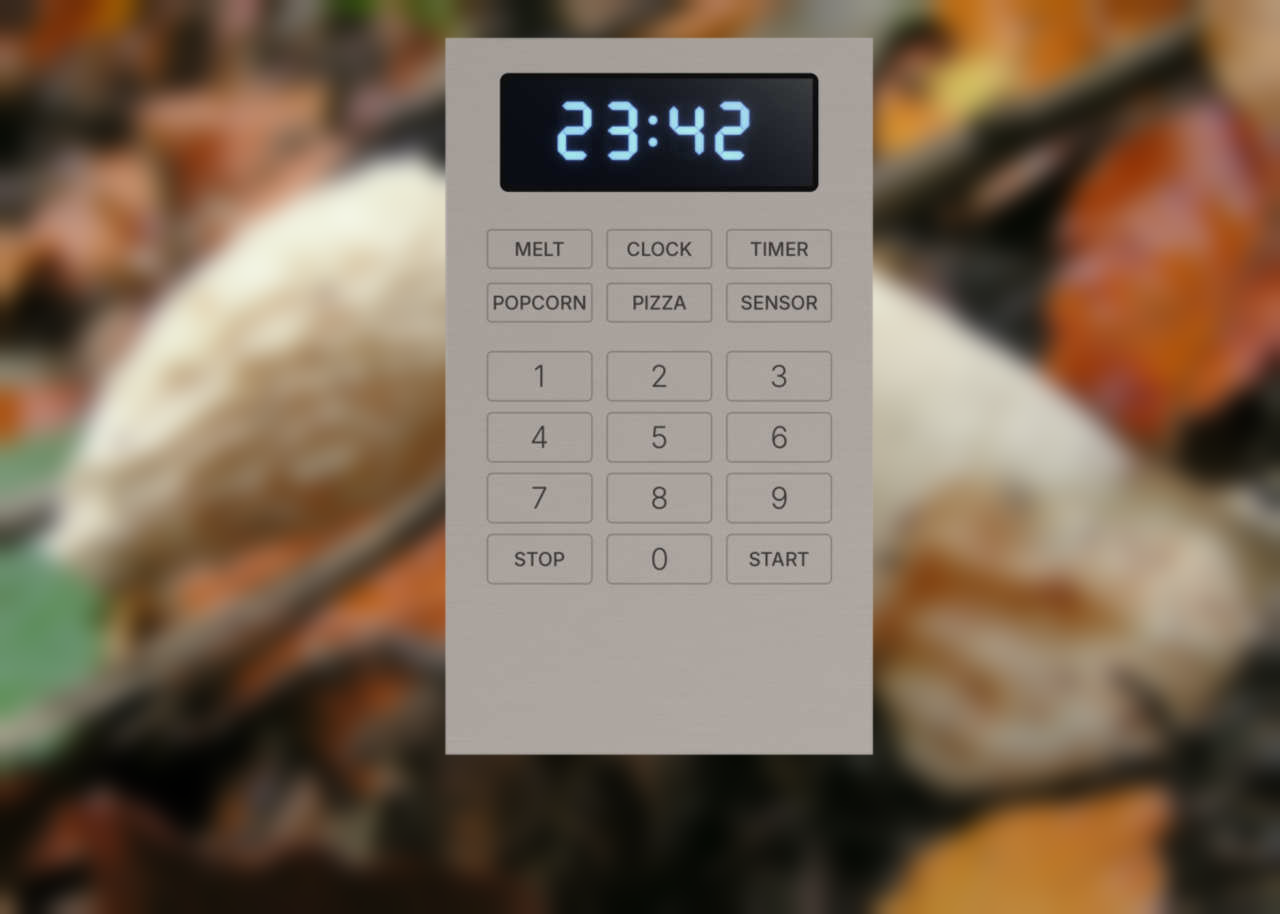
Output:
23 h 42 min
